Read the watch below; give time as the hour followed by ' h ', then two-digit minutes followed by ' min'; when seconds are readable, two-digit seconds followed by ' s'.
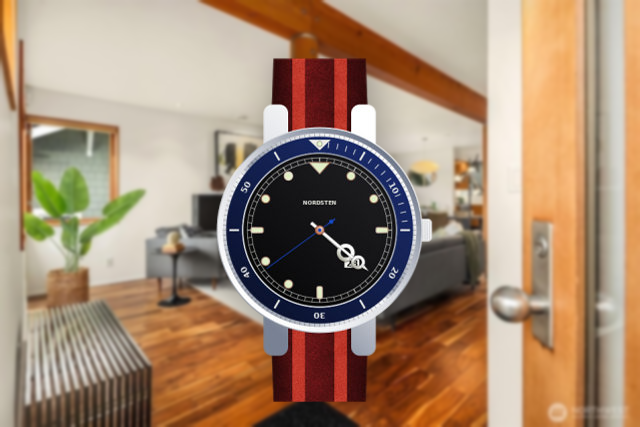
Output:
4 h 21 min 39 s
